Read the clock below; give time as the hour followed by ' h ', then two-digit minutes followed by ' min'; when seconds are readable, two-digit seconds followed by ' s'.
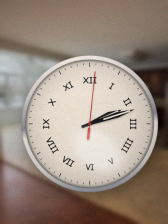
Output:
2 h 12 min 01 s
